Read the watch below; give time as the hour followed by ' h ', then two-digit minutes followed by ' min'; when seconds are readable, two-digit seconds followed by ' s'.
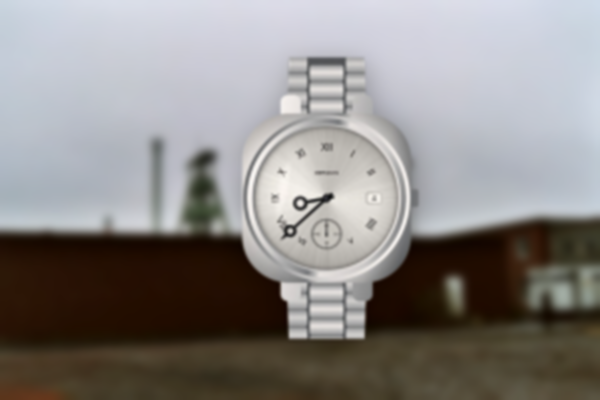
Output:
8 h 38 min
